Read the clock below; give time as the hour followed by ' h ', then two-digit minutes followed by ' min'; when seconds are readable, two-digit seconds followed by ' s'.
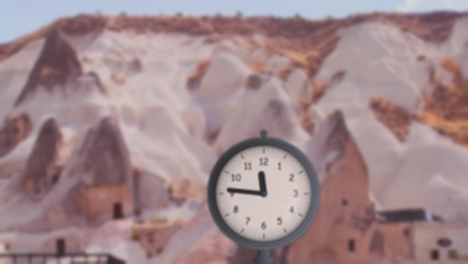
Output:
11 h 46 min
